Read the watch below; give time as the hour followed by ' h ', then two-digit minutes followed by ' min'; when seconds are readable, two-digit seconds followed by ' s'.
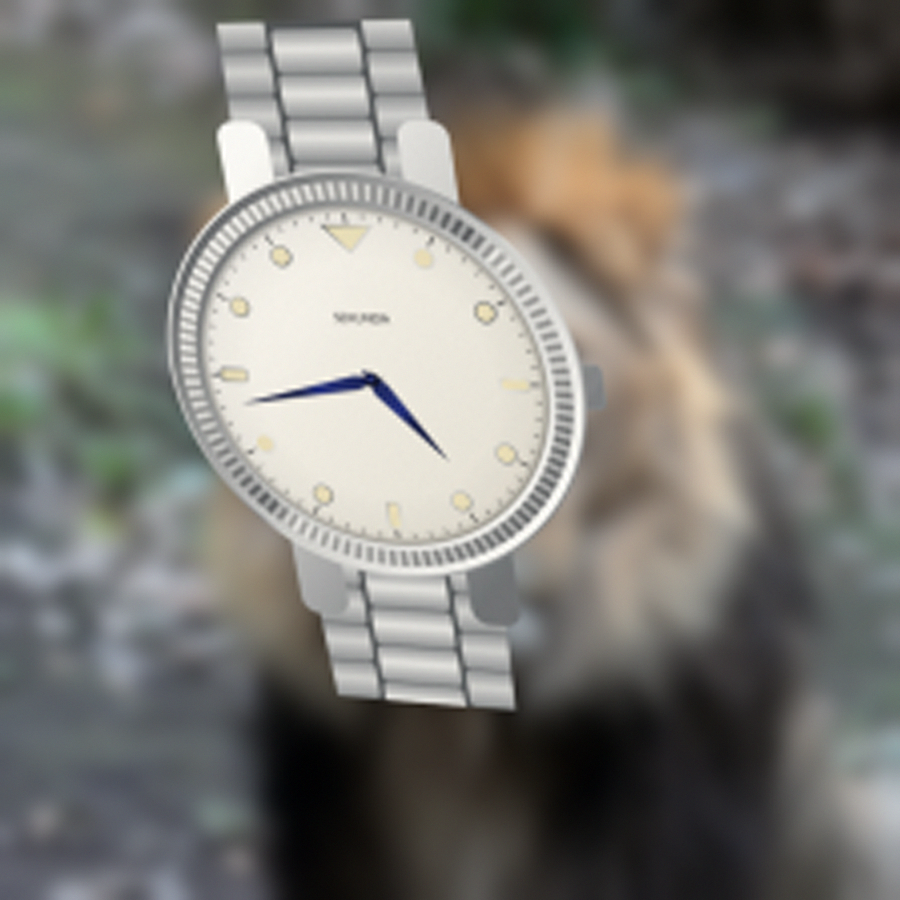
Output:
4 h 43 min
